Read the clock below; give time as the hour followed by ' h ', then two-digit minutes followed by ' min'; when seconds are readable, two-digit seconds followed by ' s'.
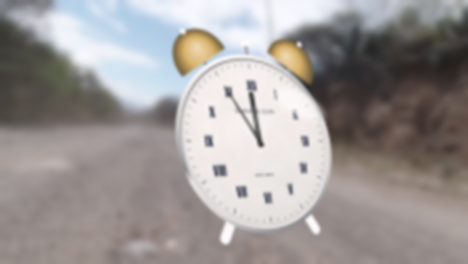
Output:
11 h 55 min
